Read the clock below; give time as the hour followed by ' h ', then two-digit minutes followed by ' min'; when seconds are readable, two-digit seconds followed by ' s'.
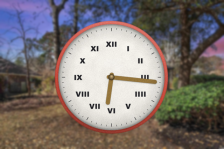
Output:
6 h 16 min
